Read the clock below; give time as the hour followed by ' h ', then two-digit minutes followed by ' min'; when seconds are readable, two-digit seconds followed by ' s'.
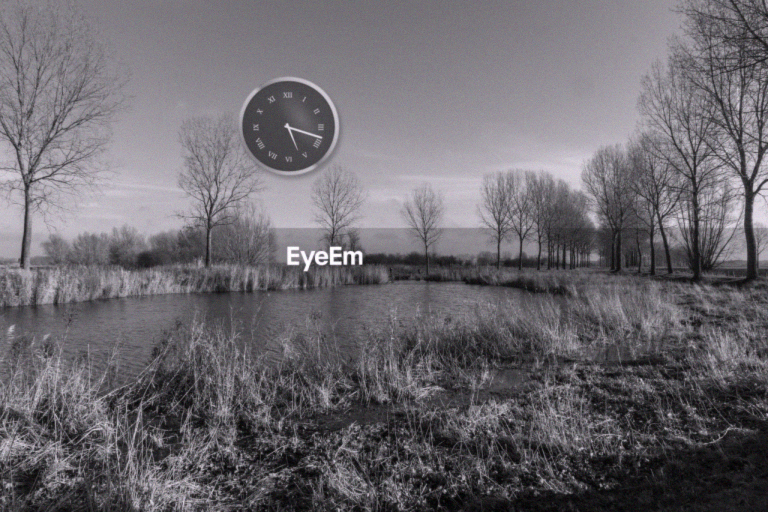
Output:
5 h 18 min
